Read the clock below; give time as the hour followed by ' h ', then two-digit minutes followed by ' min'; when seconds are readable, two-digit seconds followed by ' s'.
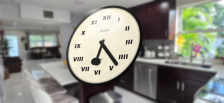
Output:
6 h 23 min
